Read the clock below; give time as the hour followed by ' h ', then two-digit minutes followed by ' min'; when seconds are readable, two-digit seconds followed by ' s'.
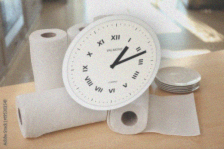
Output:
1 h 12 min
